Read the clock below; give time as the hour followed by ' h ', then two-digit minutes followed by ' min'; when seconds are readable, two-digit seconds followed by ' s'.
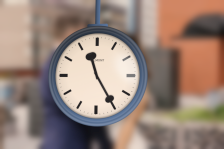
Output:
11 h 25 min
